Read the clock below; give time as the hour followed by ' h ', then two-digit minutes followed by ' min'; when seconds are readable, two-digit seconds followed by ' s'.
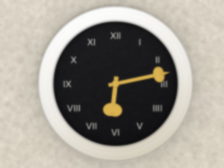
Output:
6 h 13 min
